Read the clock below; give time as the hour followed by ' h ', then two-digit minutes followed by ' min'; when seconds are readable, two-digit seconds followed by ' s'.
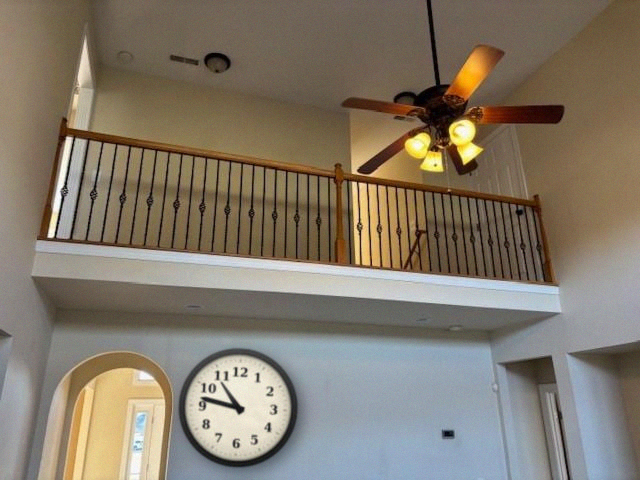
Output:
10 h 47 min
